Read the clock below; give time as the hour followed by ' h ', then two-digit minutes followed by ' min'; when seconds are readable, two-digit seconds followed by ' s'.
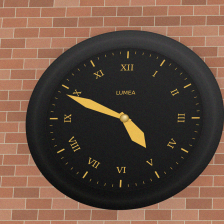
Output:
4 h 49 min
